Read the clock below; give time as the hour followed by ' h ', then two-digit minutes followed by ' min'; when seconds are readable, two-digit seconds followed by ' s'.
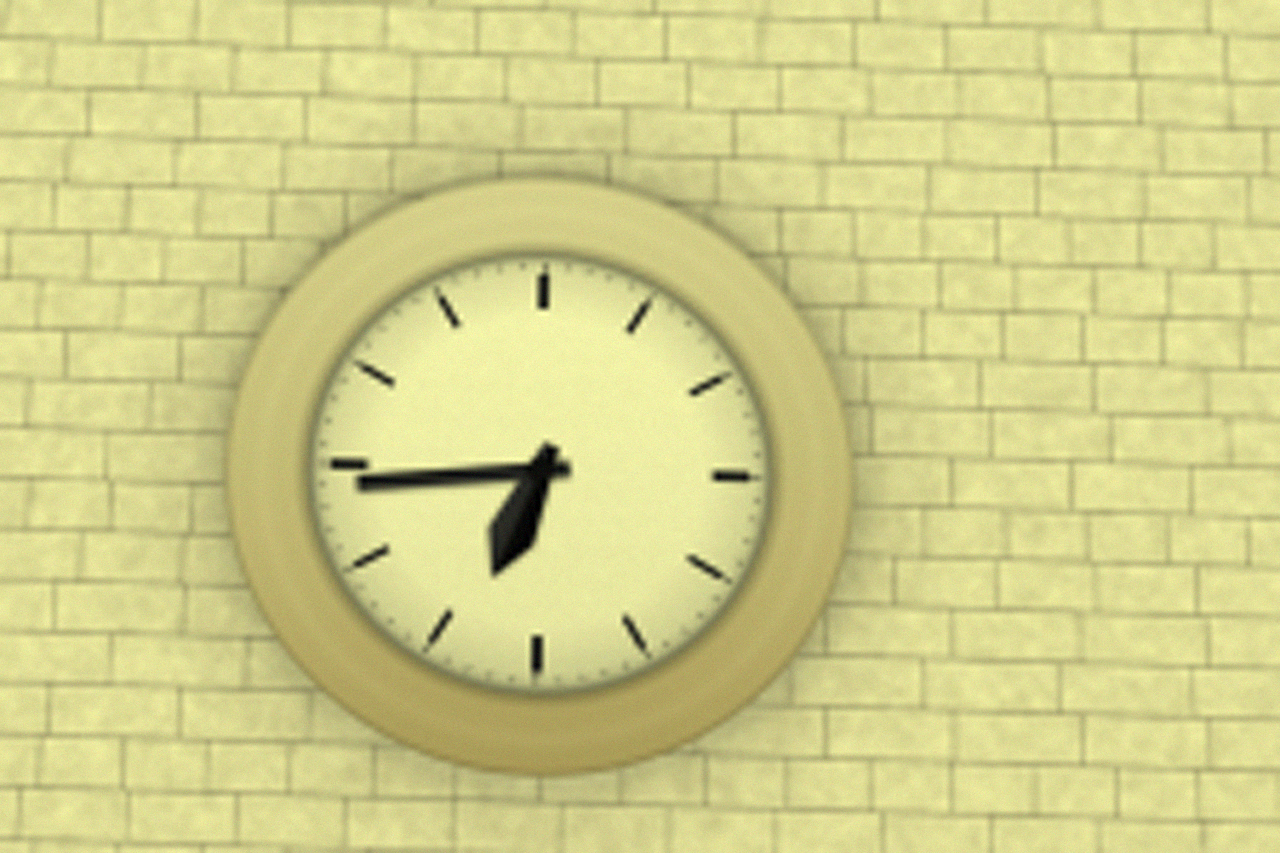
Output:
6 h 44 min
